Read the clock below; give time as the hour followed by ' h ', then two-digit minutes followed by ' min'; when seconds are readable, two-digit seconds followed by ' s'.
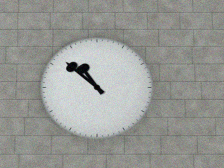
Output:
10 h 52 min
